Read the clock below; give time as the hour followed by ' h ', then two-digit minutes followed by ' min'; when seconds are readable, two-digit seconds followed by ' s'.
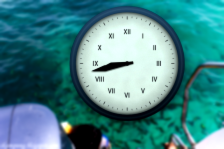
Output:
8 h 43 min
